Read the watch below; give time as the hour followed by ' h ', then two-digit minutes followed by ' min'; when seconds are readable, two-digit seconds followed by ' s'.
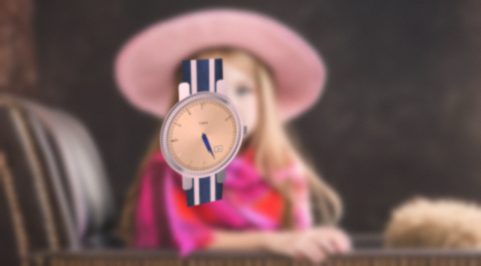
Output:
5 h 26 min
